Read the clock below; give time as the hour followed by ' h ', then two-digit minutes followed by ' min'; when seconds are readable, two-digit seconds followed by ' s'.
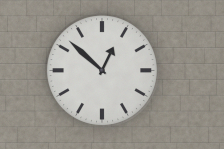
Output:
12 h 52 min
